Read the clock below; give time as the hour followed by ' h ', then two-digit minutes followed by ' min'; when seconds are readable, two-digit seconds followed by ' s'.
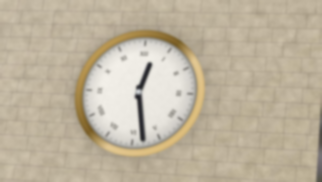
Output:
12 h 28 min
